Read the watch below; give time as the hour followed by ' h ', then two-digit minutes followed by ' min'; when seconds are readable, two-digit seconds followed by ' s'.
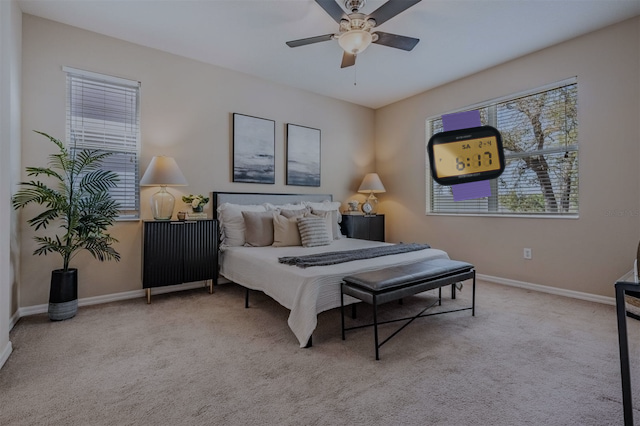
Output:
6 h 17 min
